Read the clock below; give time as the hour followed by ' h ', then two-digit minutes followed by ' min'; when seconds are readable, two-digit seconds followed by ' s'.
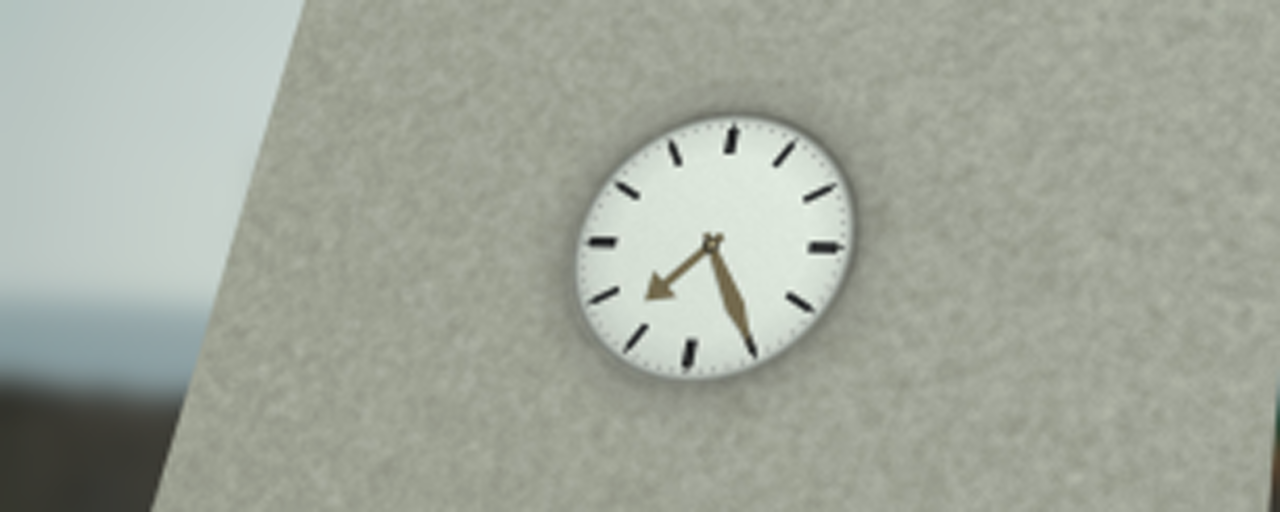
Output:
7 h 25 min
